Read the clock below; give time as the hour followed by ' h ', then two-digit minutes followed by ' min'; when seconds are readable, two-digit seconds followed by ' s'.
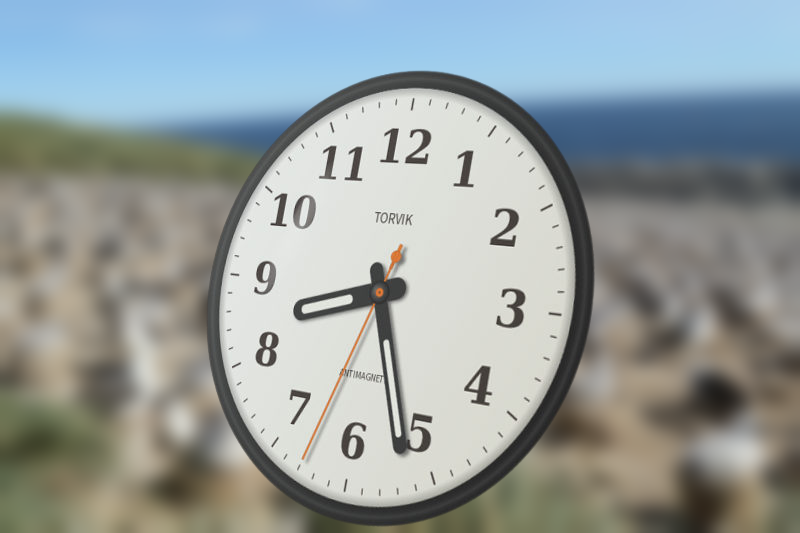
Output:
8 h 26 min 33 s
